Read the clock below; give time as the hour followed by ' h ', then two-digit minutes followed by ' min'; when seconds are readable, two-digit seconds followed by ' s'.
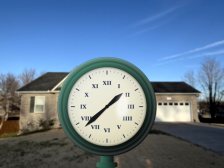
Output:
1 h 38 min
